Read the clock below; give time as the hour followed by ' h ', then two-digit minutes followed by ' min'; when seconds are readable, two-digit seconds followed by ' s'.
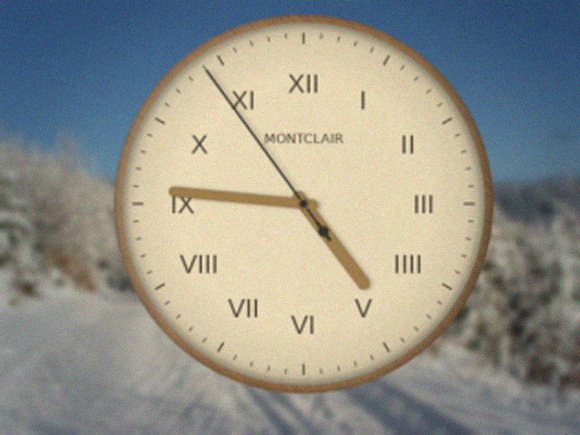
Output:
4 h 45 min 54 s
